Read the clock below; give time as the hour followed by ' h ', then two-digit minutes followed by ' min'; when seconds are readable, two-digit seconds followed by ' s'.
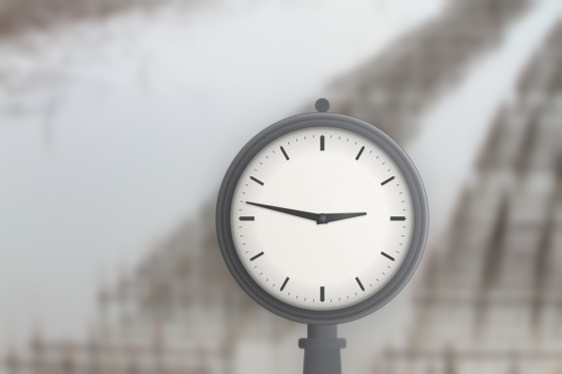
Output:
2 h 47 min
